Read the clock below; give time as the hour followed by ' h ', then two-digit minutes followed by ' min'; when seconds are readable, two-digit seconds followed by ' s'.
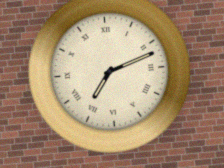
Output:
7 h 12 min
